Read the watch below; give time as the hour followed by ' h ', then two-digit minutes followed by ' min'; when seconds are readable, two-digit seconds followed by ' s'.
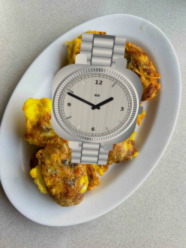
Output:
1 h 49 min
